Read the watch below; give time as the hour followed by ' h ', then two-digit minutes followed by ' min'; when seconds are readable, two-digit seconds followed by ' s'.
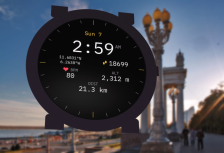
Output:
2 h 59 min
